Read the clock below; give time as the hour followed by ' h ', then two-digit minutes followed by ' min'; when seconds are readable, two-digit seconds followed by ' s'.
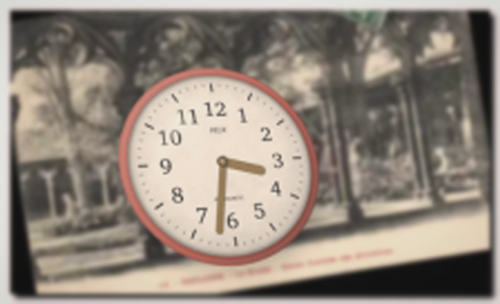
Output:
3 h 32 min
